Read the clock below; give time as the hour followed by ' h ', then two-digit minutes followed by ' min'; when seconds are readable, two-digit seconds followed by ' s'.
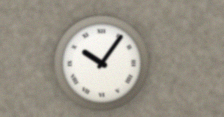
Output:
10 h 06 min
